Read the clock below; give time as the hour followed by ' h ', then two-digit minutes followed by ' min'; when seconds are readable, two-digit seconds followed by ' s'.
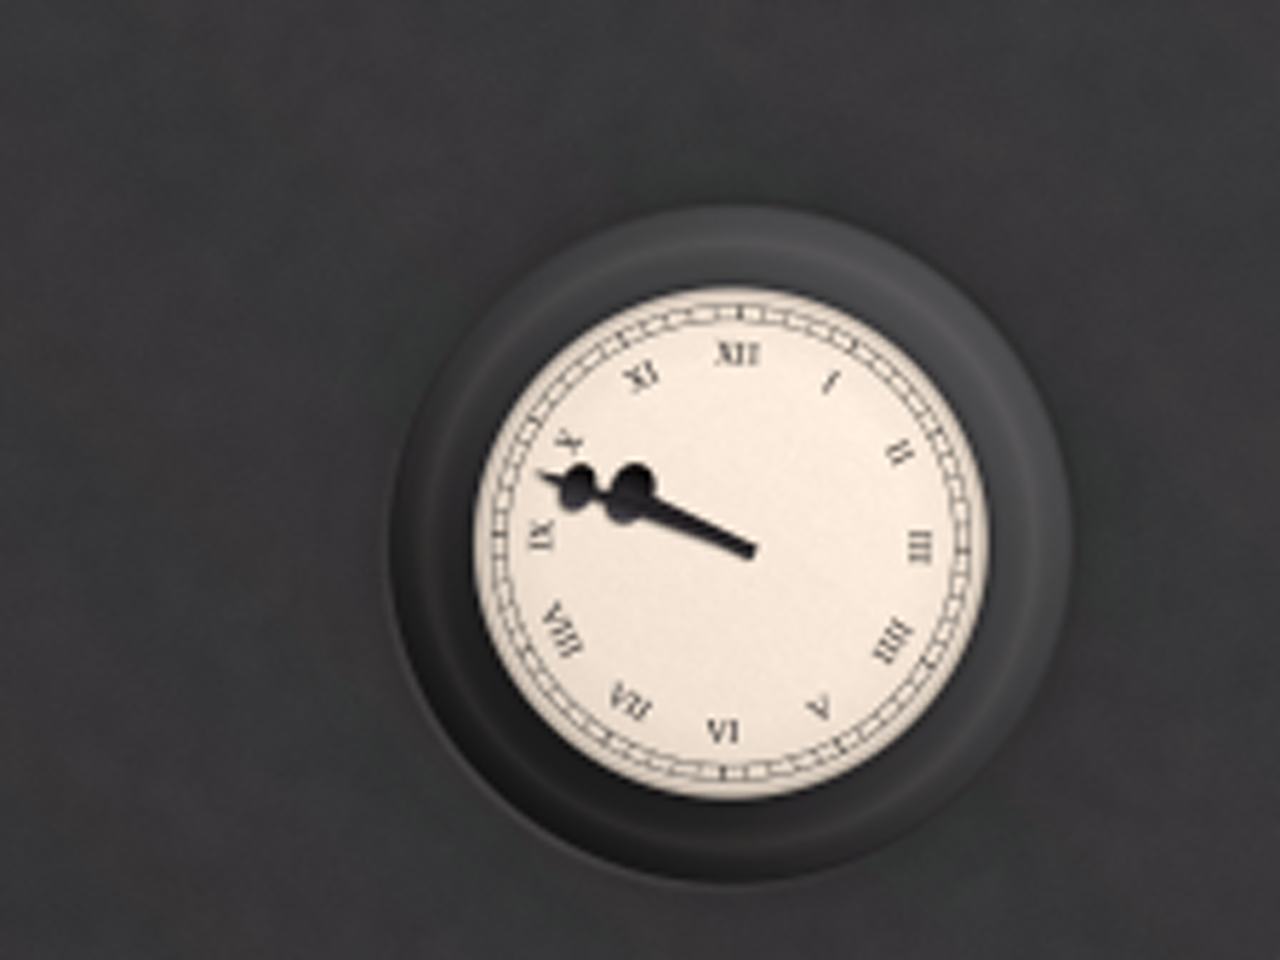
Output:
9 h 48 min
